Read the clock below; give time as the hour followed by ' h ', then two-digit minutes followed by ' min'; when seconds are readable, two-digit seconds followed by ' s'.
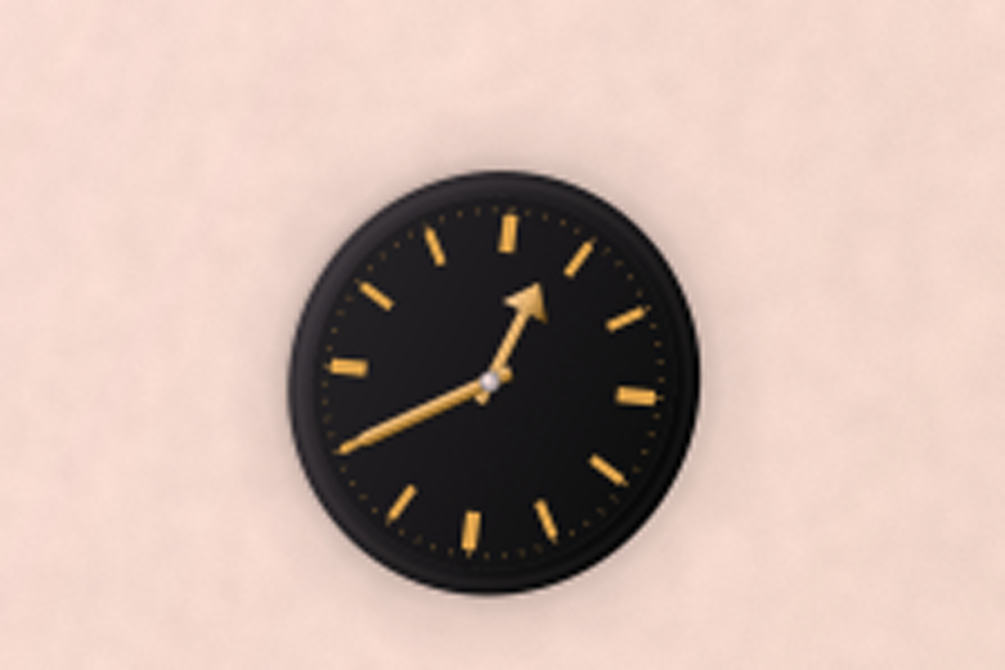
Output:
12 h 40 min
